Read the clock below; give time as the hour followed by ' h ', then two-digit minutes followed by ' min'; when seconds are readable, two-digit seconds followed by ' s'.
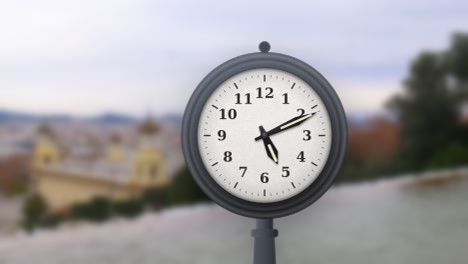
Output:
5 h 11 min
